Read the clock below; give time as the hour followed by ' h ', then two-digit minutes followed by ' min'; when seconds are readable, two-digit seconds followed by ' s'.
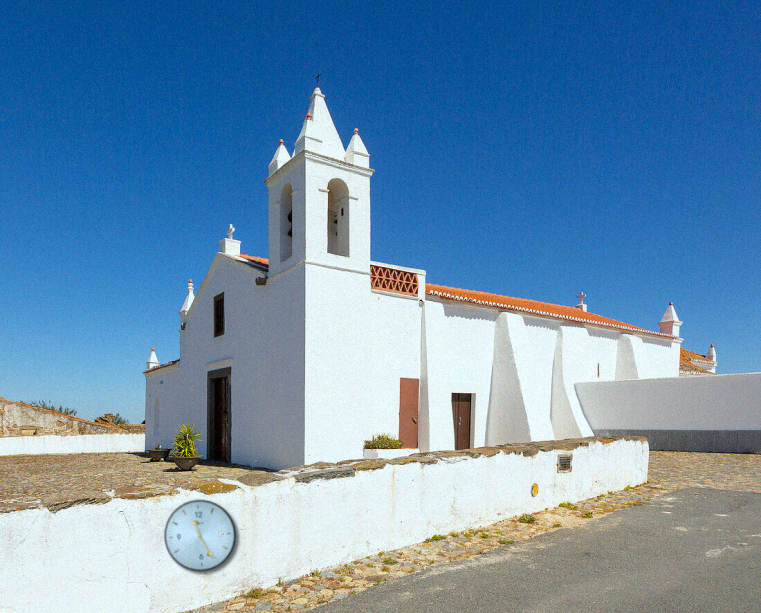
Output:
11 h 26 min
